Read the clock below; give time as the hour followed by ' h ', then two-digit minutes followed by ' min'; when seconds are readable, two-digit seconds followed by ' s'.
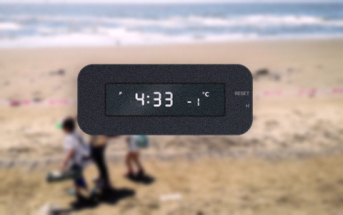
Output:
4 h 33 min
